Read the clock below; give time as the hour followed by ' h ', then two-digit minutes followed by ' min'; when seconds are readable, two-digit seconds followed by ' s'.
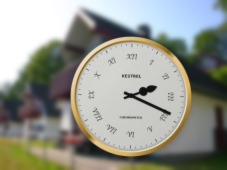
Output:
2 h 19 min
